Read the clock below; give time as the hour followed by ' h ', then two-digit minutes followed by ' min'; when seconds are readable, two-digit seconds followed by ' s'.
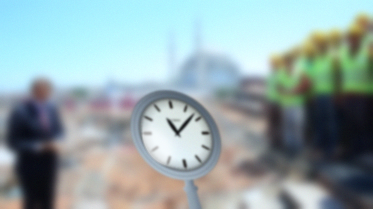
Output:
11 h 08 min
